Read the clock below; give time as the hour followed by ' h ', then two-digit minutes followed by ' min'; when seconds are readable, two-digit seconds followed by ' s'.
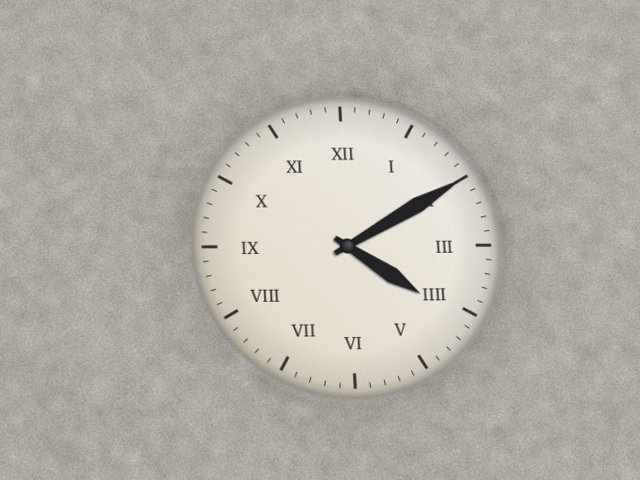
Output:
4 h 10 min
